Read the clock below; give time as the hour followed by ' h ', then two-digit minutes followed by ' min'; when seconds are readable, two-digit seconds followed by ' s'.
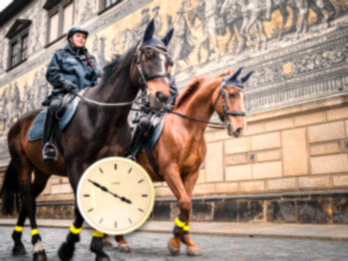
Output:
3 h 50 min
